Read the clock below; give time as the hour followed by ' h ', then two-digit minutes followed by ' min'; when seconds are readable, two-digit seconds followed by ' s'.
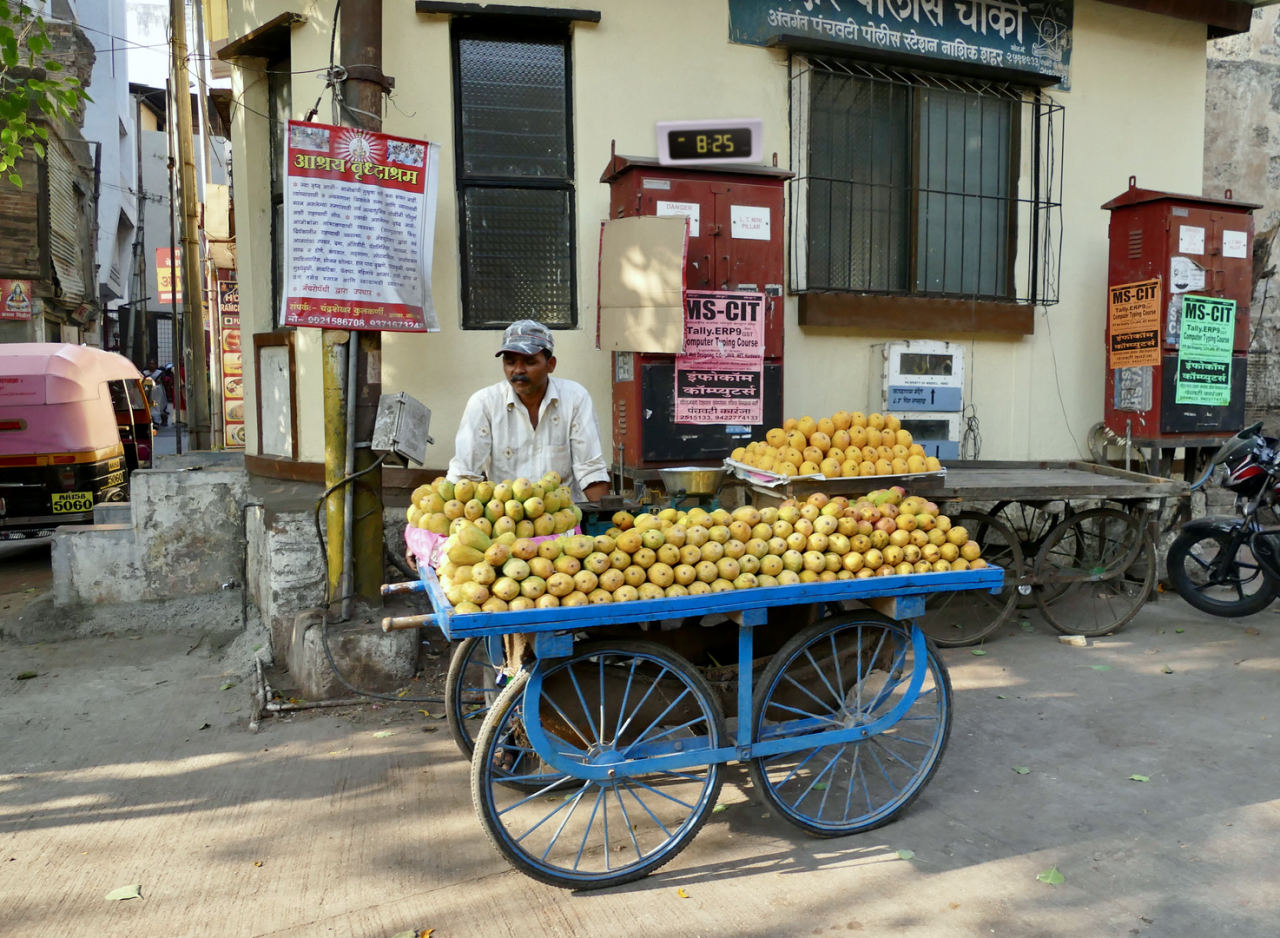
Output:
8 h 25 min
